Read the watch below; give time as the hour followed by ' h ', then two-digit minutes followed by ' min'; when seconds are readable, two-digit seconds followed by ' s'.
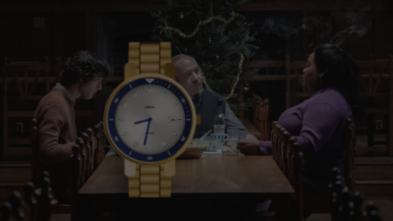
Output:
8 h 32 min
